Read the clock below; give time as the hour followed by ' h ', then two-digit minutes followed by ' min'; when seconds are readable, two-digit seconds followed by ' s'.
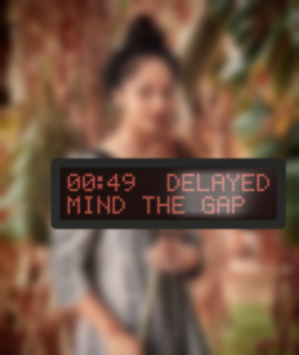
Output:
0 h 49 min
